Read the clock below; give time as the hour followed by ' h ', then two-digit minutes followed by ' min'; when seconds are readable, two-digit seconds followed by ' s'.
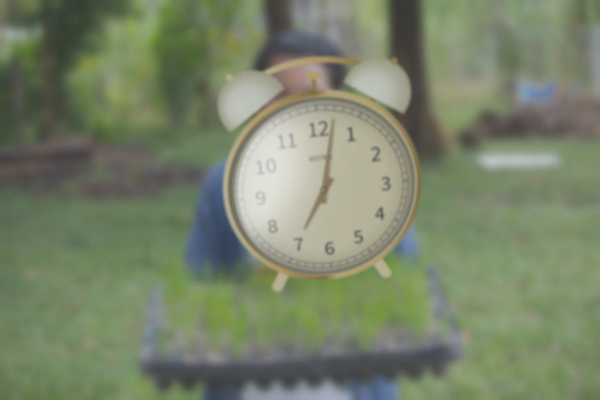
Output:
7 h 02 min
